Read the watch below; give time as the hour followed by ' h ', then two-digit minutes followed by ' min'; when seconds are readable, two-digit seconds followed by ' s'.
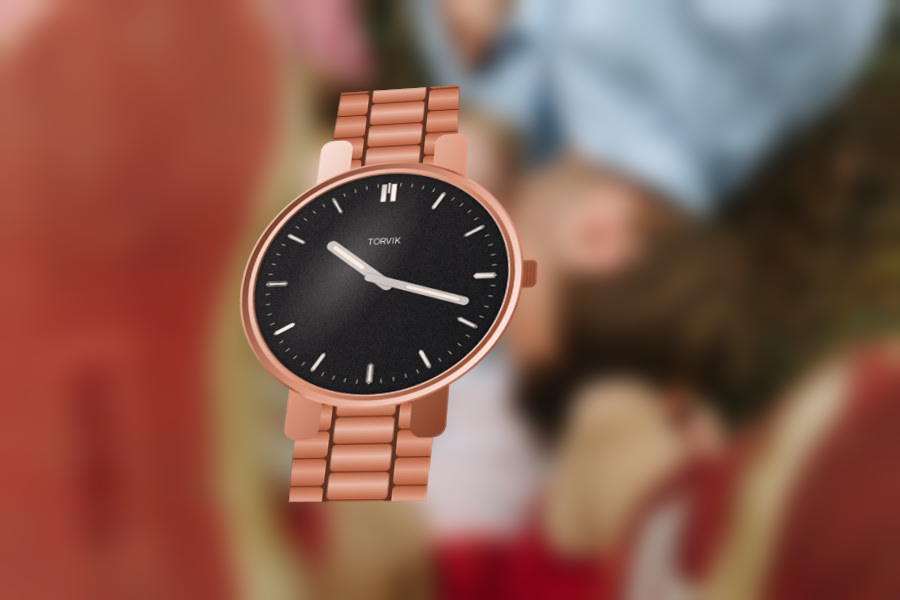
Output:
10 h 18 min
